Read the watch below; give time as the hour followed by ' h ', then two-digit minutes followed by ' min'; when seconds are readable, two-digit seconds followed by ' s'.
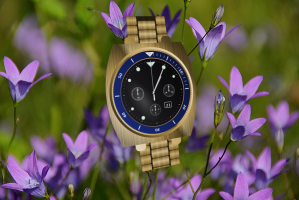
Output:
1 h 05 min
